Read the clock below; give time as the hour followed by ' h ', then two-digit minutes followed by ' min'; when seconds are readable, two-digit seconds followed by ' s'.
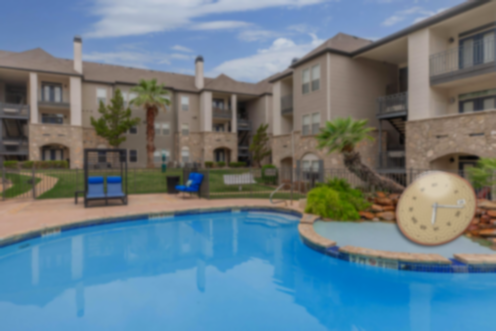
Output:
6 h 17 min
